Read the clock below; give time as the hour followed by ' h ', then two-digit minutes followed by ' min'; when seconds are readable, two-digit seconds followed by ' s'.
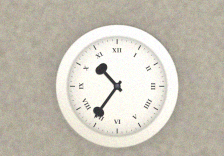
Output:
10 h 36 min
